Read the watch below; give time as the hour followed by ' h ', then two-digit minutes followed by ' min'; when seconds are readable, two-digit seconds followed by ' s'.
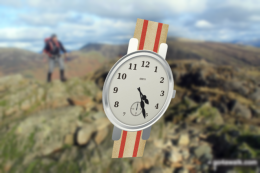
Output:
4 h 26 min
